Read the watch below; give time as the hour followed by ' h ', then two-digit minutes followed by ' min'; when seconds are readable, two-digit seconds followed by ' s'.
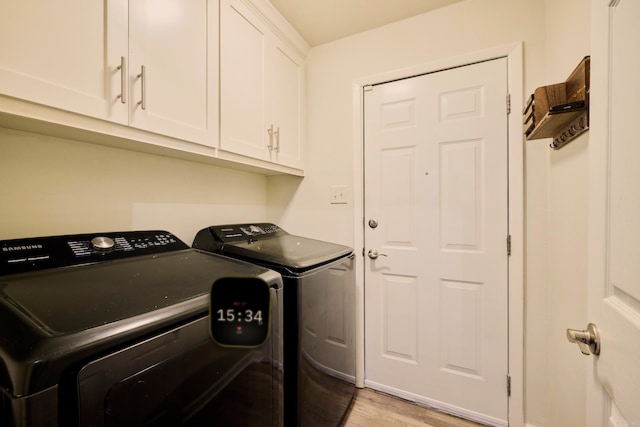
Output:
15 h 34 min
